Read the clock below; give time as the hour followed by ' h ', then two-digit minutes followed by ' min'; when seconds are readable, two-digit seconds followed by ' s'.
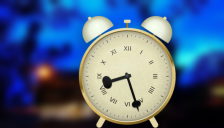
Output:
8 h 27 min
